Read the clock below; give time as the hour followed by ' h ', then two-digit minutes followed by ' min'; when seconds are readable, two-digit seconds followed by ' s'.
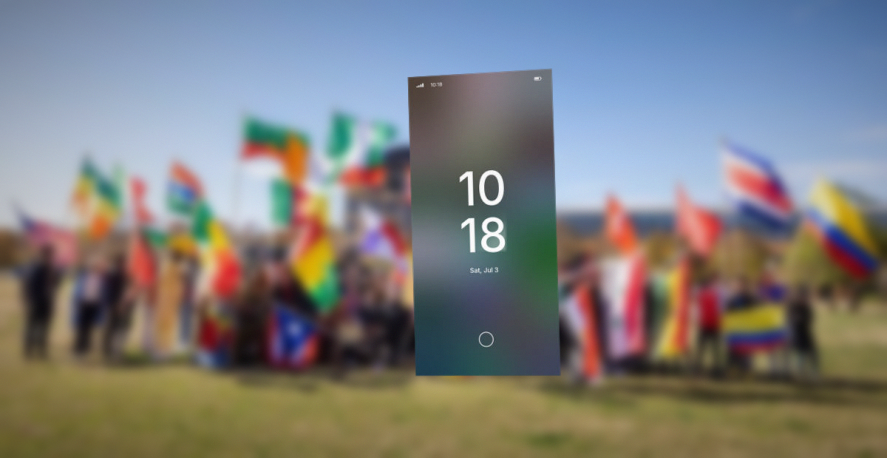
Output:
10 h 18 min
